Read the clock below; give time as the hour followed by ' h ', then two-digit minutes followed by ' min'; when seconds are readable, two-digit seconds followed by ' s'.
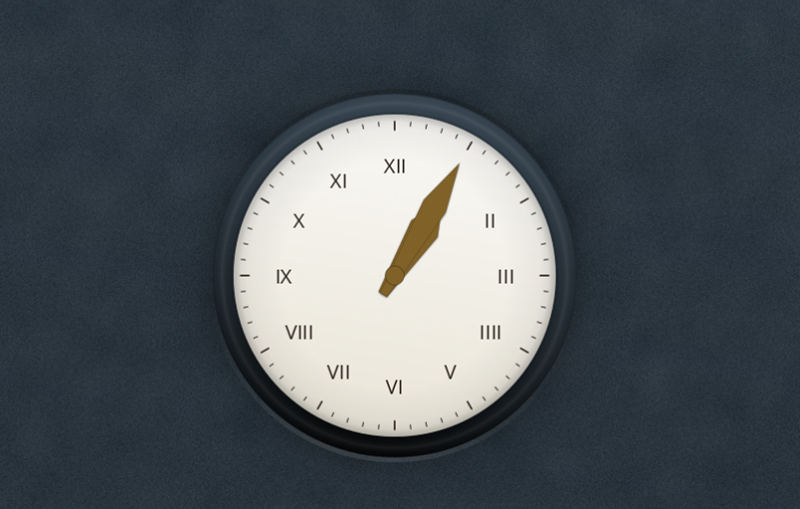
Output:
1 h 05 min
